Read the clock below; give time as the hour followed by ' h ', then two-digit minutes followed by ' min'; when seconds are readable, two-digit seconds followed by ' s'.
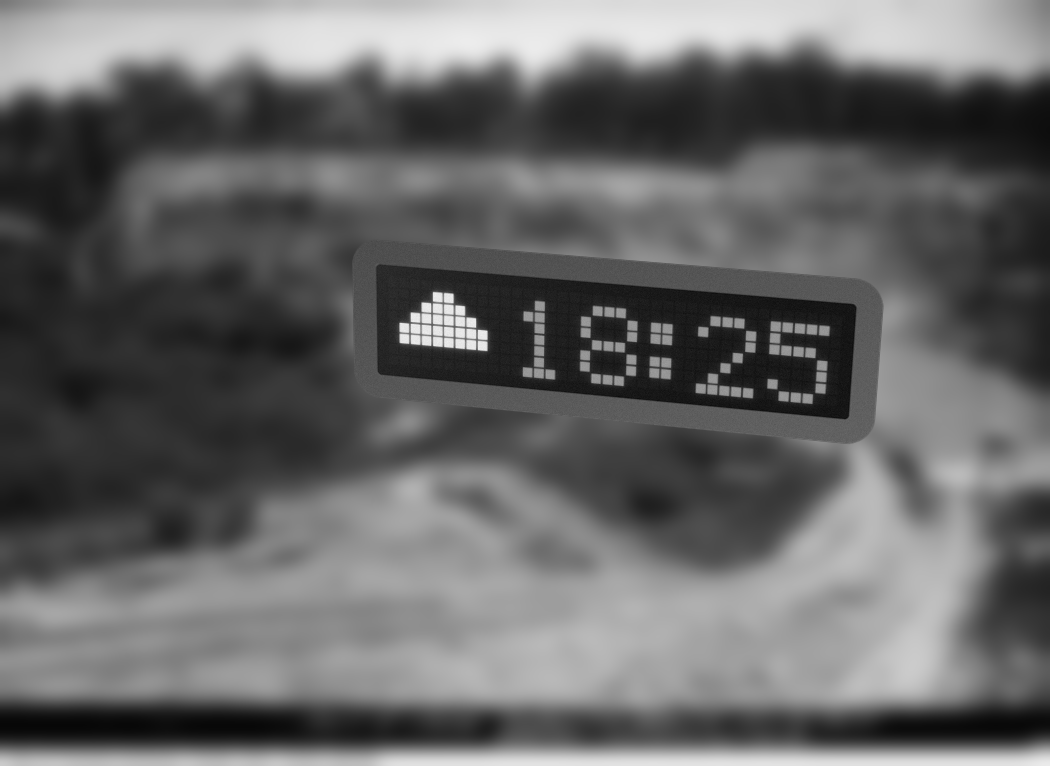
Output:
18 h 25 min
